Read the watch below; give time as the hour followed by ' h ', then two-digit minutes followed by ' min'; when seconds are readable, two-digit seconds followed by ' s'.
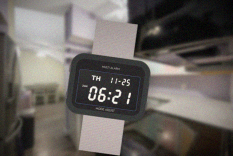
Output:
6 h 21 min
